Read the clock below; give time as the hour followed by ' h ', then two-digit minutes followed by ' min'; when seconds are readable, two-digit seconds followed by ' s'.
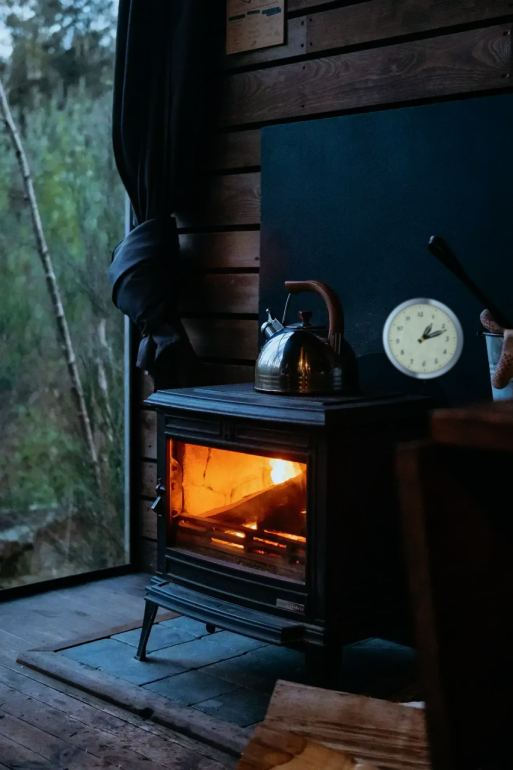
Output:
1 h 12 min
